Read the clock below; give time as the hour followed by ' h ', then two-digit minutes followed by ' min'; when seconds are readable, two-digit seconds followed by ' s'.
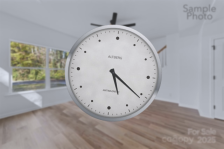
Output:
5 h 21 min
